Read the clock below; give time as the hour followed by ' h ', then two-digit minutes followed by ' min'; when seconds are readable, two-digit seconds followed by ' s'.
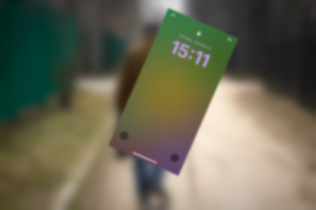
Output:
15 h 11 min
